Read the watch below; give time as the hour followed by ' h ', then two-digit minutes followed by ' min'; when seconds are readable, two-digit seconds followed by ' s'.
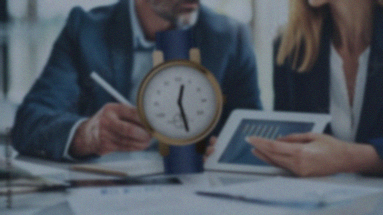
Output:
12 h 28 min
